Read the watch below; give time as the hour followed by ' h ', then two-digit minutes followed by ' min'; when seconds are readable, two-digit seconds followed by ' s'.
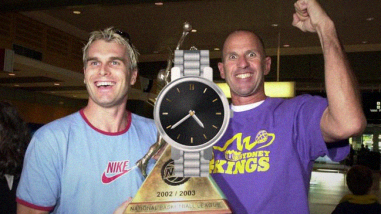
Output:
4 h 39 min
